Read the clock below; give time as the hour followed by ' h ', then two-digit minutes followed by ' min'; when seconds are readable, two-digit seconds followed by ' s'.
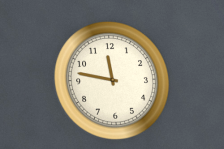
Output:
11 h 47 min
